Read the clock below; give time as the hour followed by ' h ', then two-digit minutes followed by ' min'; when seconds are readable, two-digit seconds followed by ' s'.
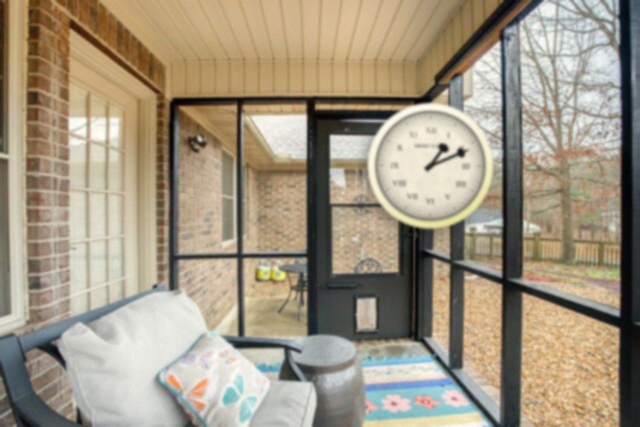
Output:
1 h 11 min
